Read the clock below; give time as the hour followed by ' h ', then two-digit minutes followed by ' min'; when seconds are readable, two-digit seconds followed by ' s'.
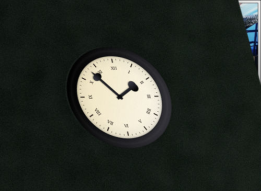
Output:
1 h 53 min
